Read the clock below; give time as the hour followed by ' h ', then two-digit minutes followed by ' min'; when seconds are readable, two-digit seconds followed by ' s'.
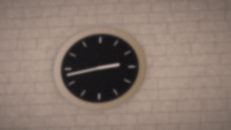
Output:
2 h 43 min
